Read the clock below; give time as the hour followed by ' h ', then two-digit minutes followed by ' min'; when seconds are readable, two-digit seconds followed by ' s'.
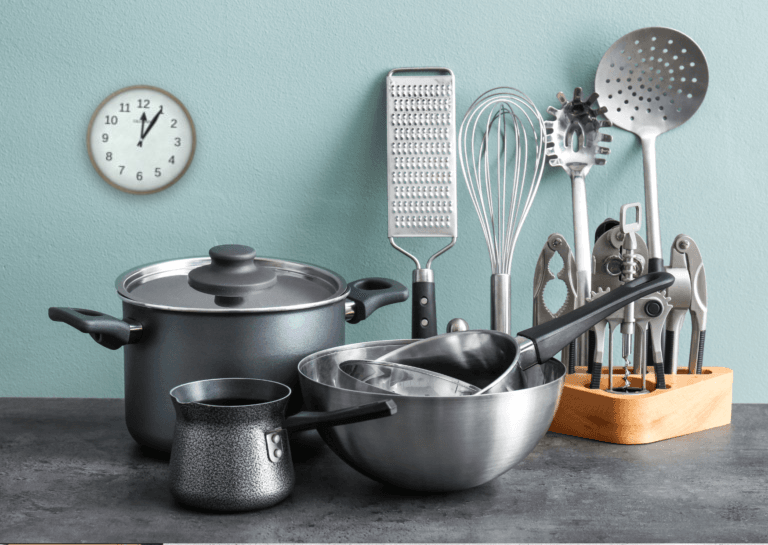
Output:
12 h 05 min
